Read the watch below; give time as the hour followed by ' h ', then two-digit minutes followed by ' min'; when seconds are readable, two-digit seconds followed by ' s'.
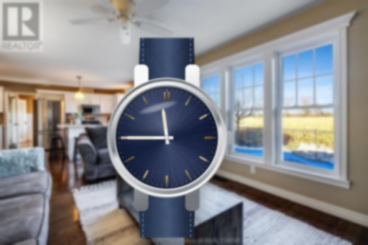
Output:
11 h 45 min
